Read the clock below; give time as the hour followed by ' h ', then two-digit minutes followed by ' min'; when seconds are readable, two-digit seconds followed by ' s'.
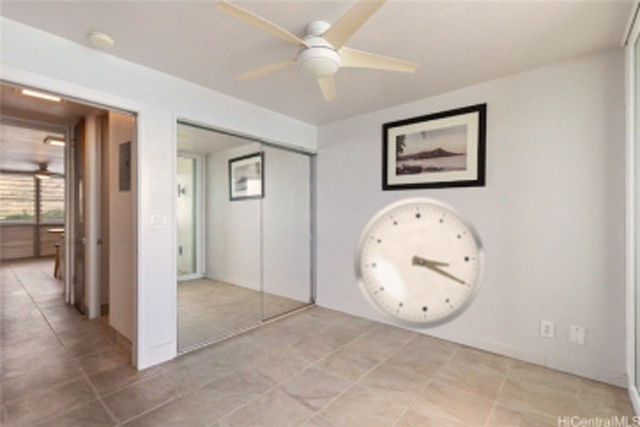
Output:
3 h 20 min
